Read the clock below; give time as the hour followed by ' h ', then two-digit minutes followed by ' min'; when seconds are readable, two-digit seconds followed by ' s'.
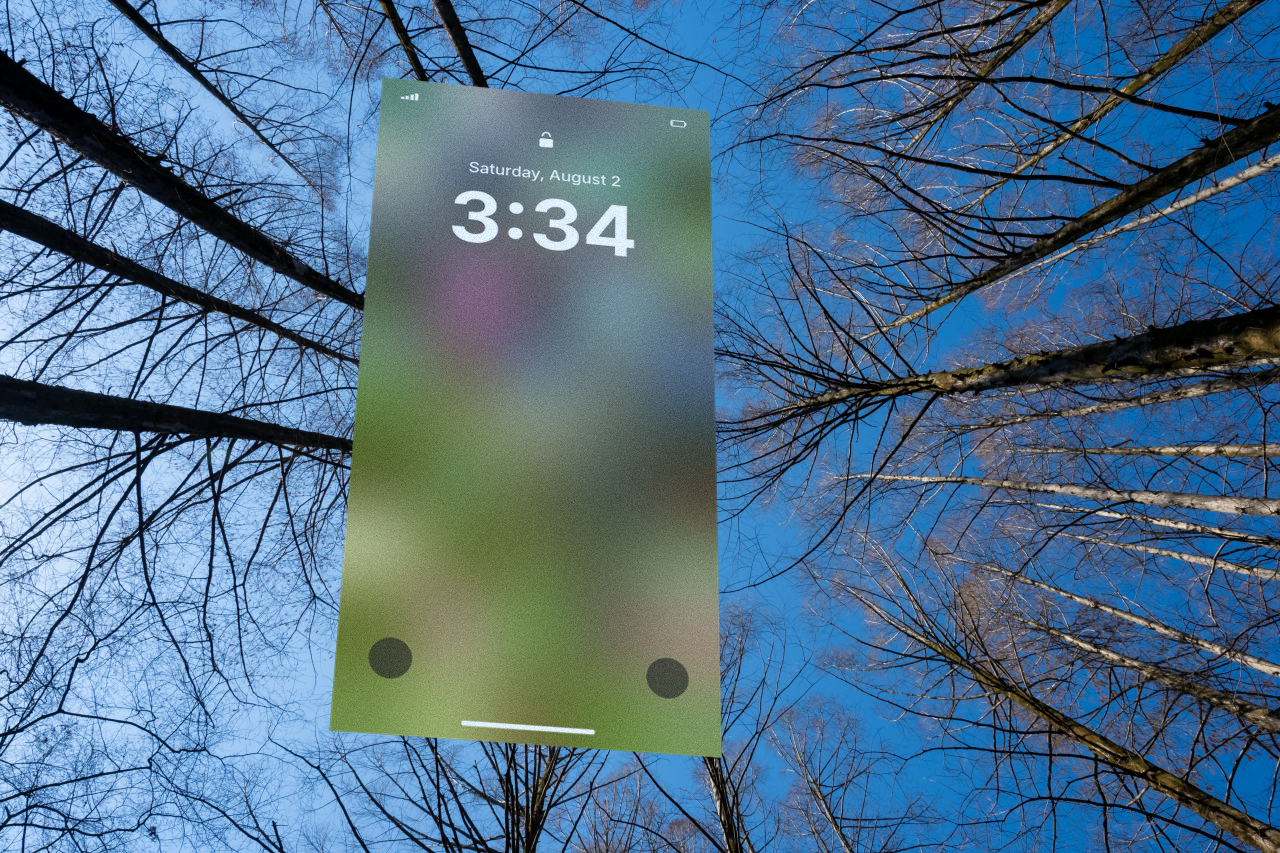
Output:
3 h 34 min
